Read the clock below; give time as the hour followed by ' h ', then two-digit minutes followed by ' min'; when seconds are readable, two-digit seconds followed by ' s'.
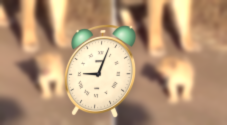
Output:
9 h 03 min
